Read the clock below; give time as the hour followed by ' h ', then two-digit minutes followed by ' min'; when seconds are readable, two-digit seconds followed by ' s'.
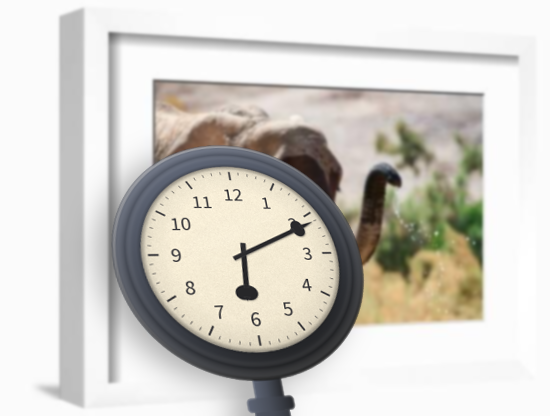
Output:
6 h 11 min
